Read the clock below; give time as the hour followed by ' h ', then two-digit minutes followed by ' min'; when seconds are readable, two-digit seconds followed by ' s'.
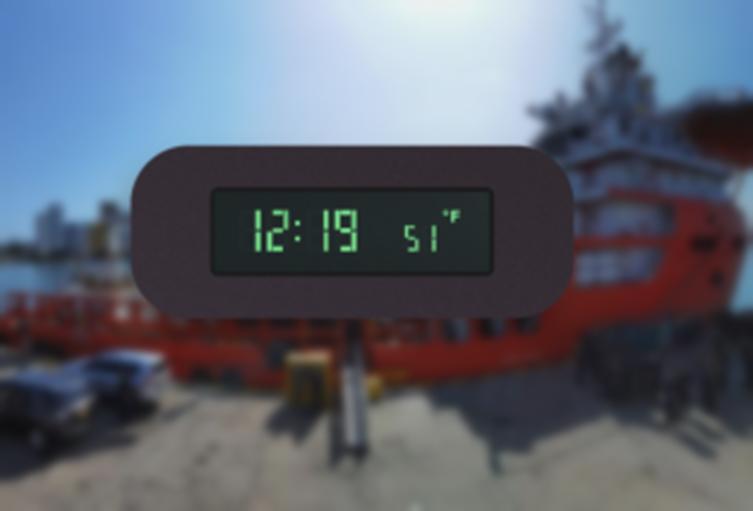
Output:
12 h 19 min
